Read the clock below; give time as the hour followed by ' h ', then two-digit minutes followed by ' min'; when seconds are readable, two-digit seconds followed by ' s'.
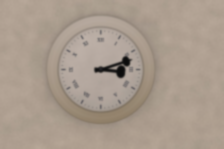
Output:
3 h 12 min
